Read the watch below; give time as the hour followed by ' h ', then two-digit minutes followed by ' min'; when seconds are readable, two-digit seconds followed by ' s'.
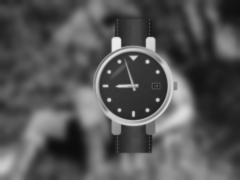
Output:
8 h 57 min
